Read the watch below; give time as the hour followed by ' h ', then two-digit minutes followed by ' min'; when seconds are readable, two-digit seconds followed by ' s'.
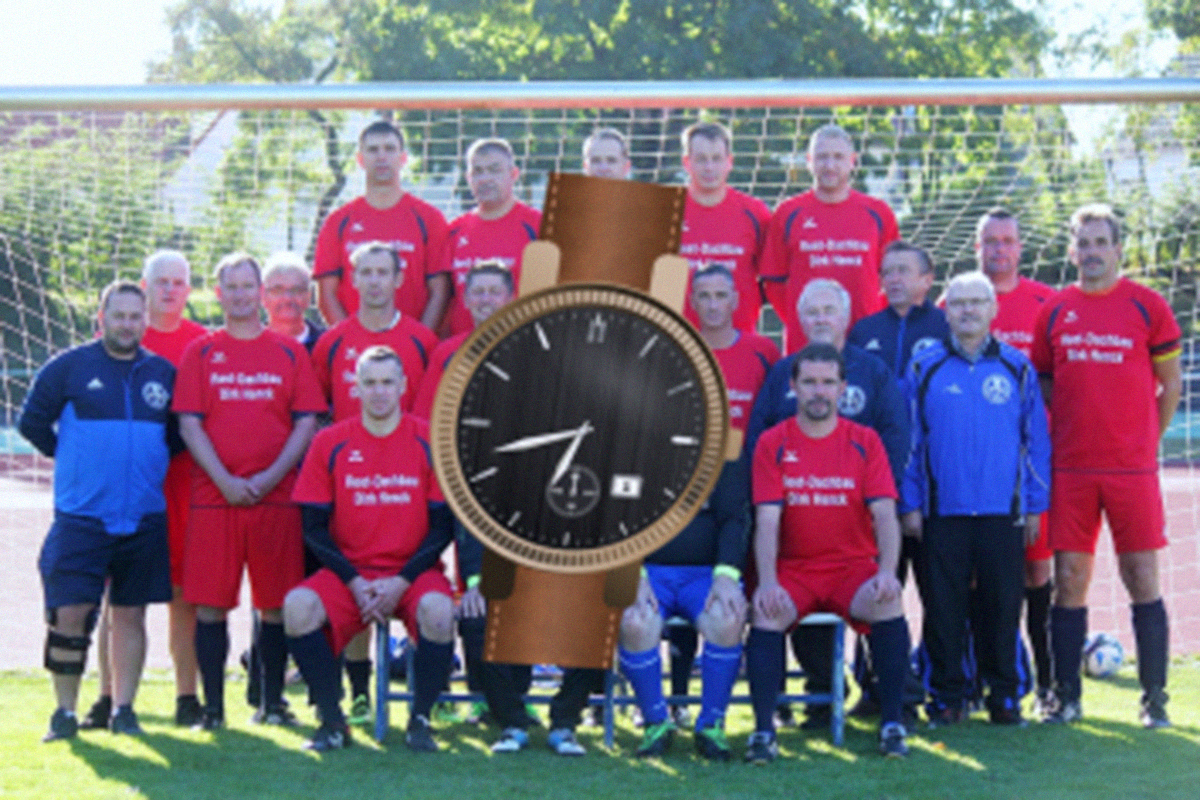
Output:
6 h 42 min
